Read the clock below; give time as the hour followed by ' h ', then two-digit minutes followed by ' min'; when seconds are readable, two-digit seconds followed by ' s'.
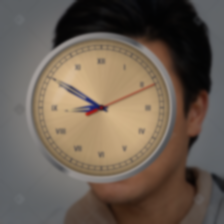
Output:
8 h 50 min 11 s
